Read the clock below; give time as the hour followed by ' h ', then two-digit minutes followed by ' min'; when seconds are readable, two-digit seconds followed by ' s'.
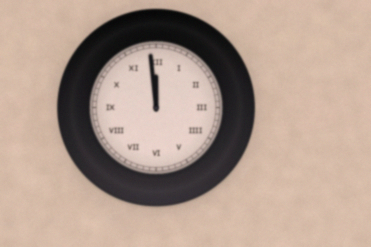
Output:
11 h 59 min
